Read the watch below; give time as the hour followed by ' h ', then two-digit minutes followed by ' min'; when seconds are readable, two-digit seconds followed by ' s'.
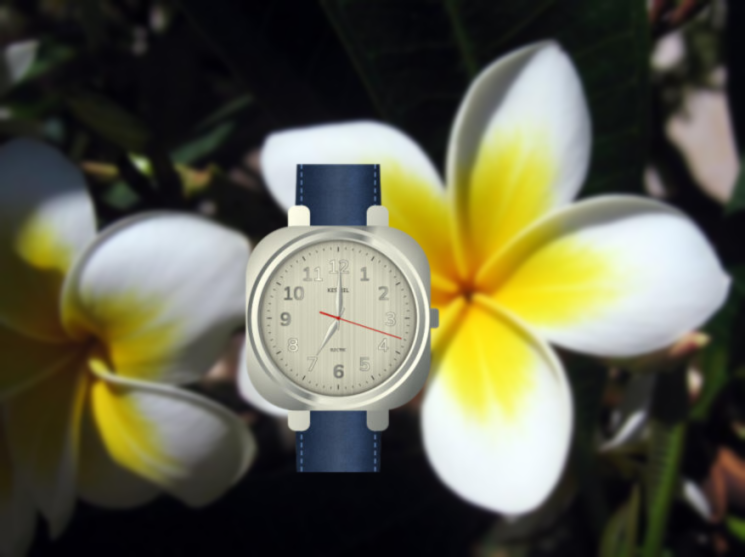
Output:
7 h 00 min 18 s
